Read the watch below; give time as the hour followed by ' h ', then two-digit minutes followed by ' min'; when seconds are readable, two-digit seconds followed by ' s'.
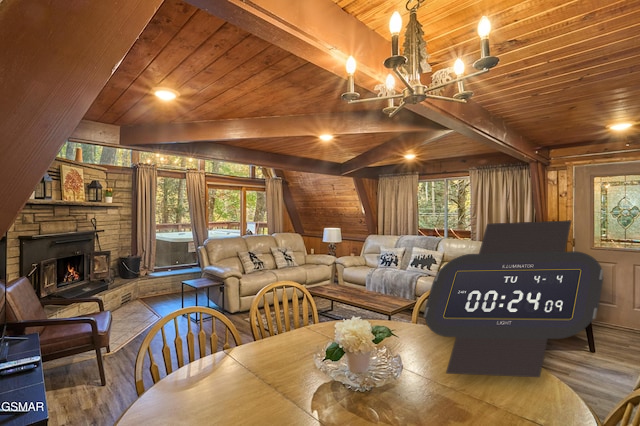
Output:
0 h 24 min 09 s
